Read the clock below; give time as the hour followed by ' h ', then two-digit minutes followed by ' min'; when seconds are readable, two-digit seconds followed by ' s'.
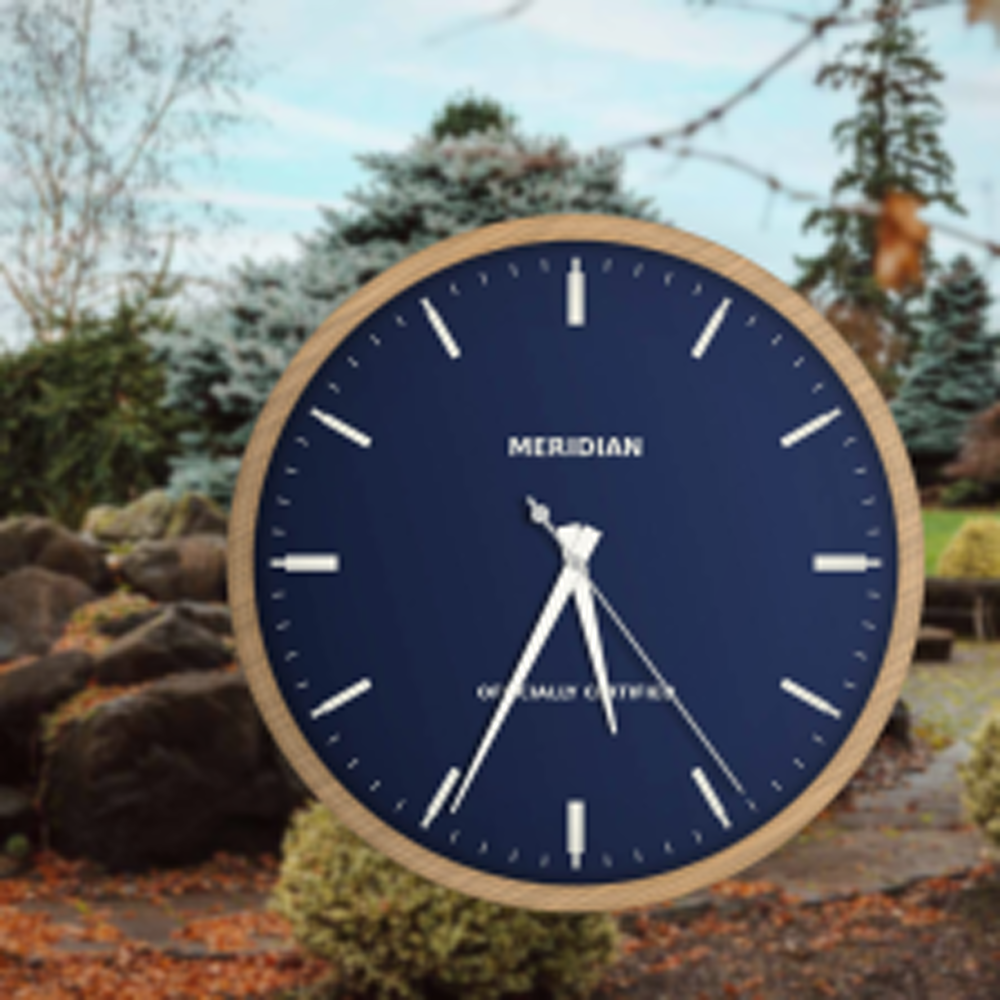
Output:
5 h 34 min 24 s
